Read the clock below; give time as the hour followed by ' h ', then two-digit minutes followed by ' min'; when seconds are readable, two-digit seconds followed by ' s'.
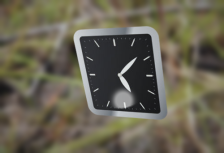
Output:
5 h 08 min
